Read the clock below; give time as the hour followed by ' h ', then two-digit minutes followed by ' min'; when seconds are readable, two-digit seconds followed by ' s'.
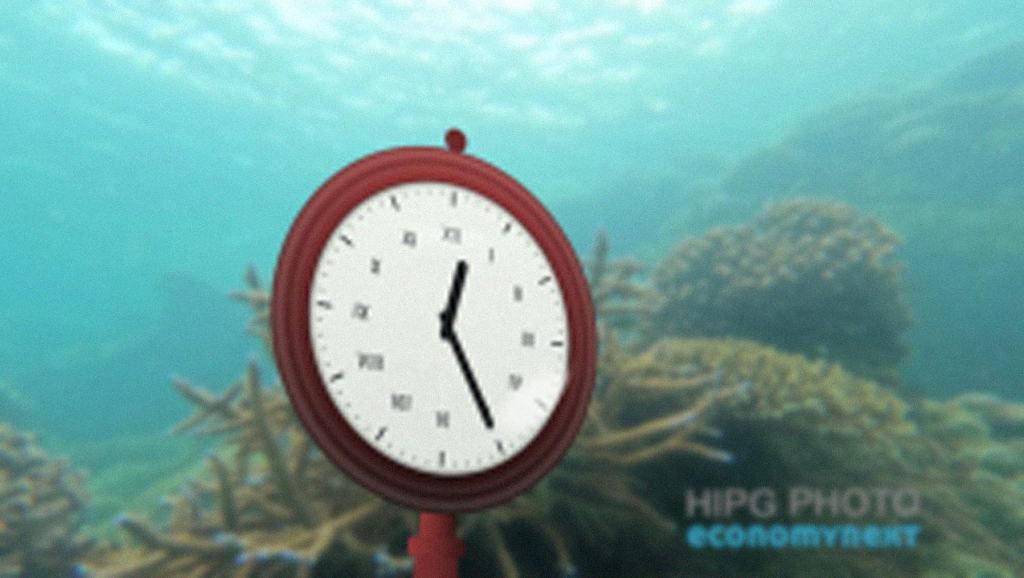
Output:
12 h 25 min
